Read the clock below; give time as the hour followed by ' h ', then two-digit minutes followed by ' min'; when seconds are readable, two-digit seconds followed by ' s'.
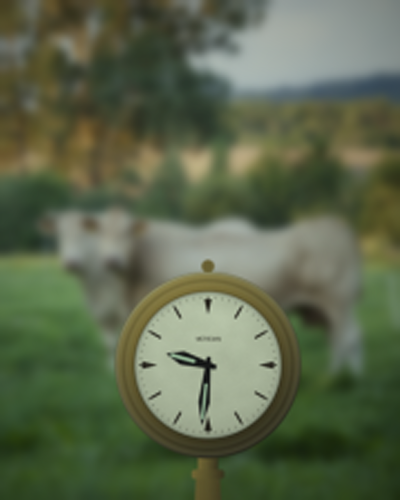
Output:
9 h 31 min
